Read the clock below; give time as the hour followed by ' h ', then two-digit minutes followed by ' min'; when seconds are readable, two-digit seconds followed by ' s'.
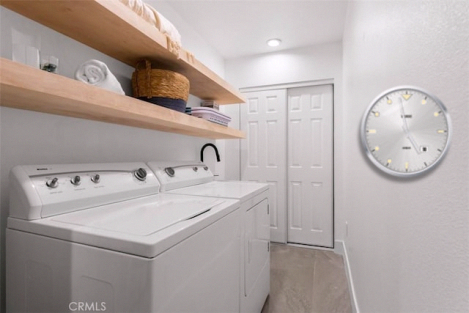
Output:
4 h 58 min
